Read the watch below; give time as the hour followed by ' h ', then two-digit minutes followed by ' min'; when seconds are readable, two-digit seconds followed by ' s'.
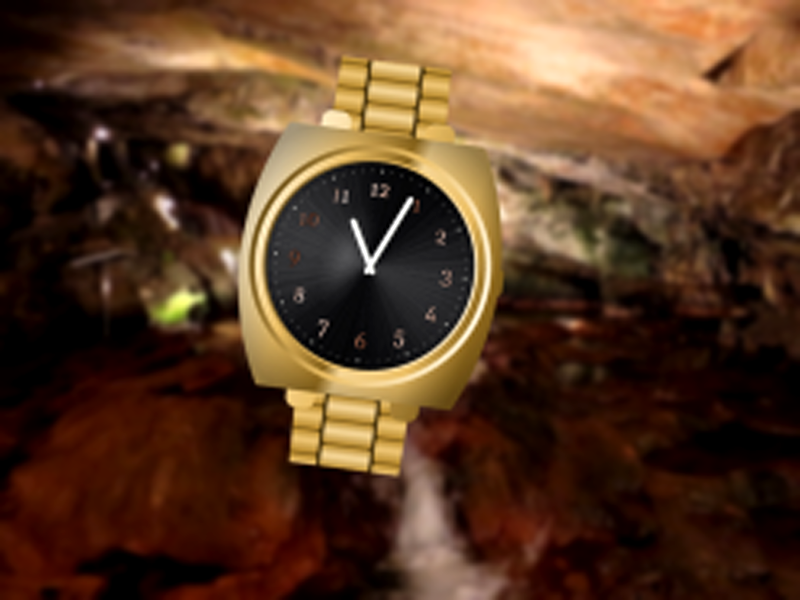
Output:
11 h 04 min
